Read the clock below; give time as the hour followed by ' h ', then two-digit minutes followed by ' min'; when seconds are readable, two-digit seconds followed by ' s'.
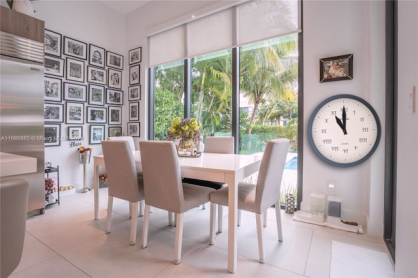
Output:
11 h 00 min
